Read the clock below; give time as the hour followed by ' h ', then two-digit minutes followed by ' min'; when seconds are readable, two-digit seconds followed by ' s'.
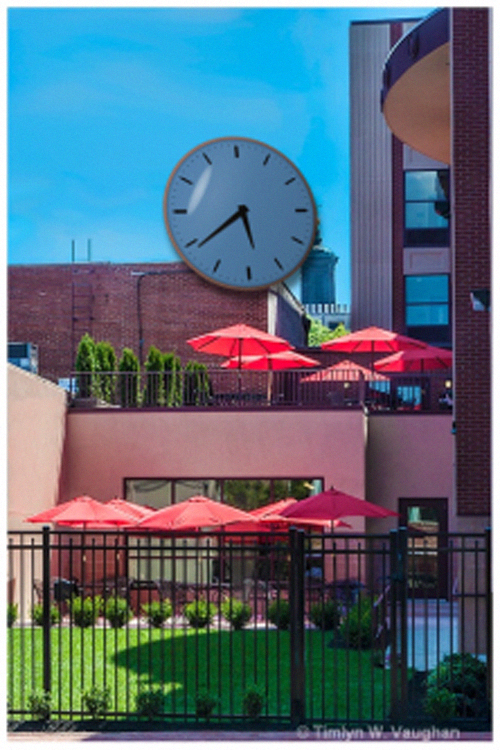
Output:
5 h 39 min
